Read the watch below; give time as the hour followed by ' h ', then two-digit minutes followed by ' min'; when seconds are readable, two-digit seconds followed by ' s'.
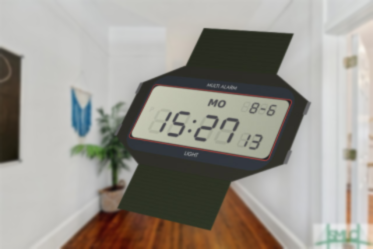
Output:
15 h 27 min 13 s
